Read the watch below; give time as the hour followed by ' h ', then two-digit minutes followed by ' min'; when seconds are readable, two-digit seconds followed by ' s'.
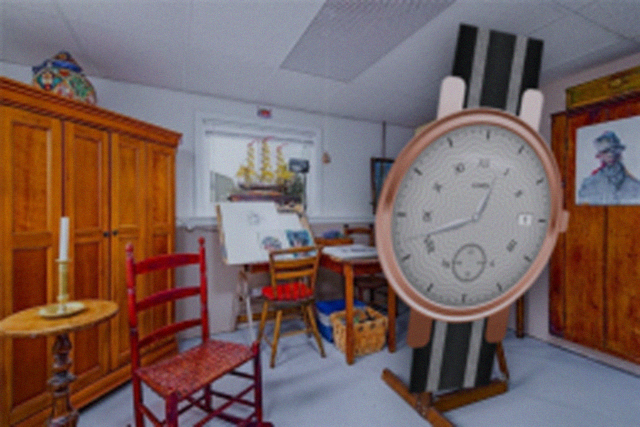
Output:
12 h 42 min
